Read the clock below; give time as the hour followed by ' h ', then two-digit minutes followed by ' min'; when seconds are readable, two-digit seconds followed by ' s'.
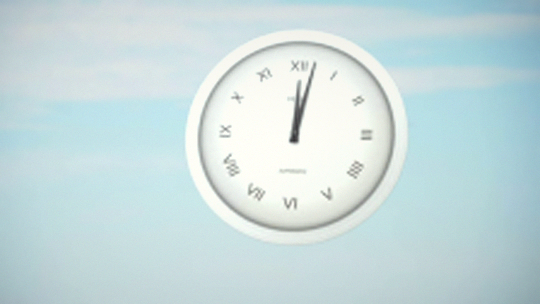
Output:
12 h 02 min
